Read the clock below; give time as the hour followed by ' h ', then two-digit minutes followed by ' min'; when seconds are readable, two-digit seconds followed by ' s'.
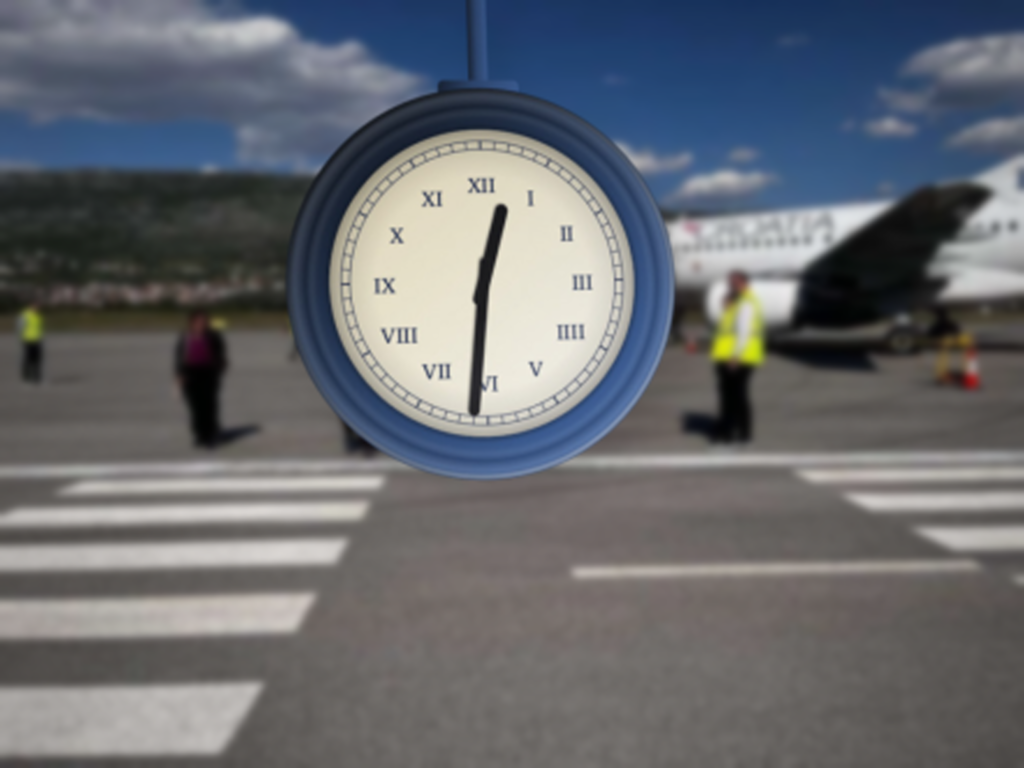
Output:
12 h 31 min
